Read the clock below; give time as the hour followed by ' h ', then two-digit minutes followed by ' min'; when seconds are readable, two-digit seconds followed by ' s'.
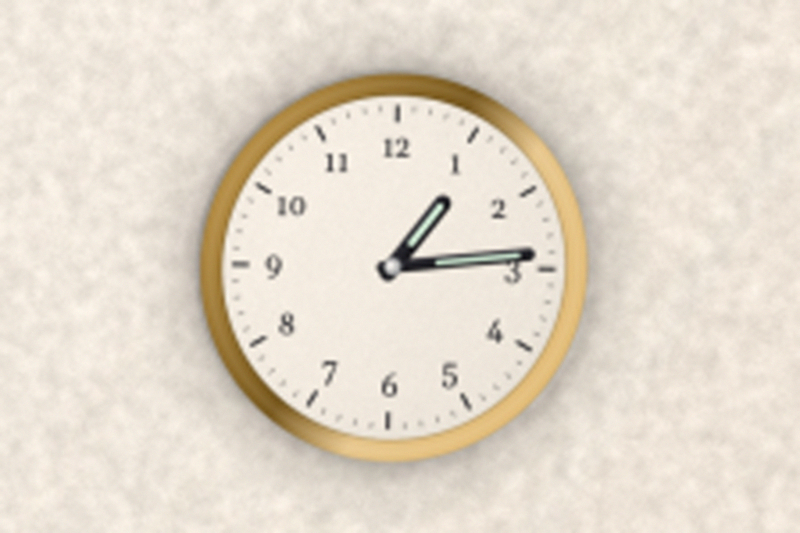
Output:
1 h 14 min
